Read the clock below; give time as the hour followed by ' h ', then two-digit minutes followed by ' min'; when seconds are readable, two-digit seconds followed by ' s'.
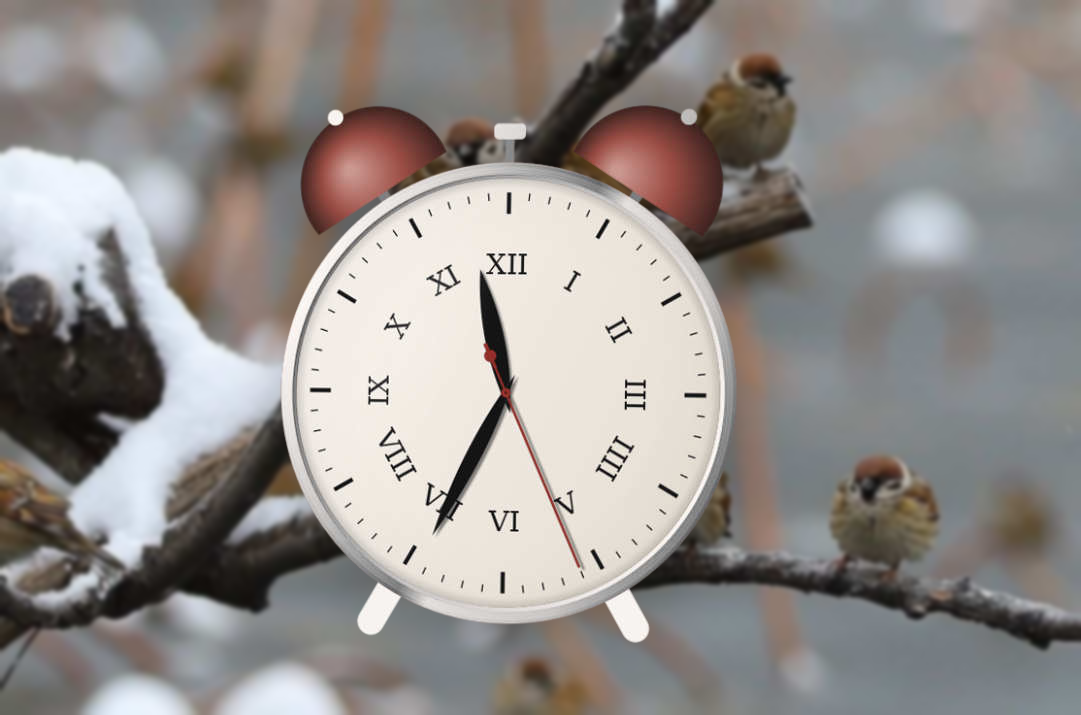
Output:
11 h 34 min 26 s
